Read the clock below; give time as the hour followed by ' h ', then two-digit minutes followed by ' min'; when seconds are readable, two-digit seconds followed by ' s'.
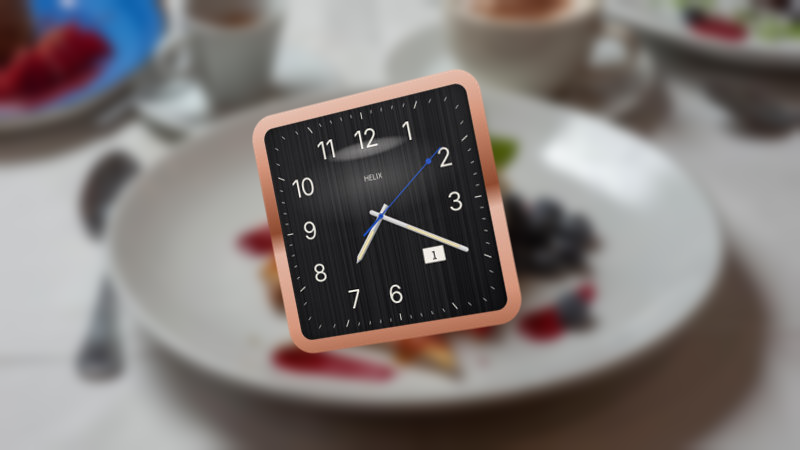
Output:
7 h 20 min 09 s
